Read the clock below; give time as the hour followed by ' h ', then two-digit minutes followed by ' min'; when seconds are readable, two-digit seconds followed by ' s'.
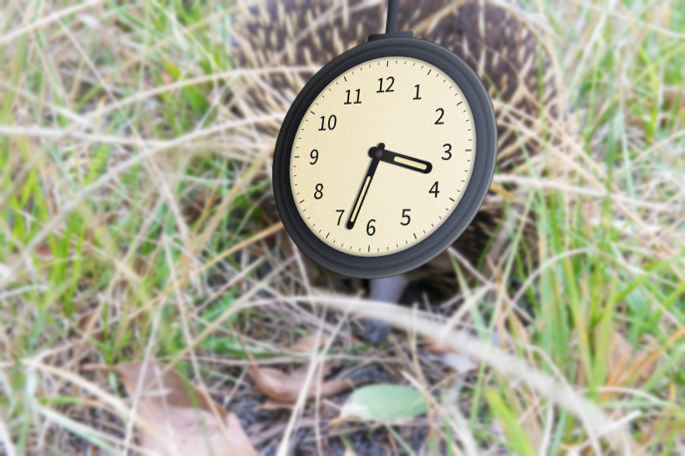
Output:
3 h 33 min
